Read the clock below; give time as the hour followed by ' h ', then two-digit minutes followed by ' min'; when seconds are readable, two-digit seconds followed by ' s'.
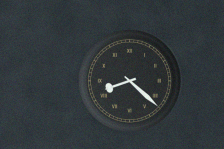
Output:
8 h 22 min
